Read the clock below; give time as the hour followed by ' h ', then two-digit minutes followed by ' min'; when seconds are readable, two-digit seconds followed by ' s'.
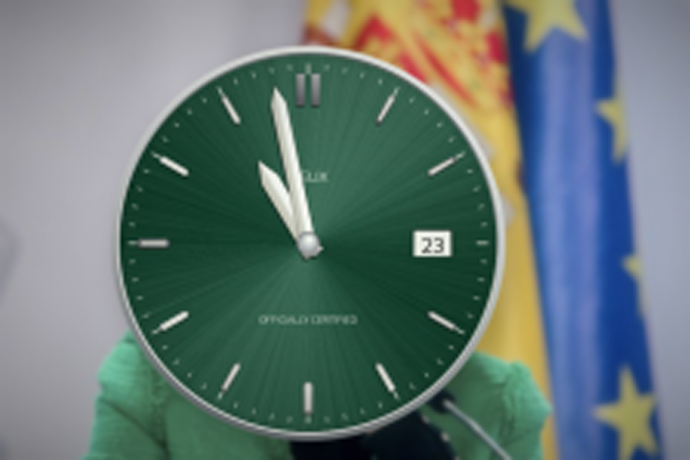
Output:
10 h 58 min
